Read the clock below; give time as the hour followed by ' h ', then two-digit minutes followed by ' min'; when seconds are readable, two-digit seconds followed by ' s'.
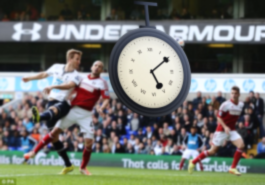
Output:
5 h 09 min
